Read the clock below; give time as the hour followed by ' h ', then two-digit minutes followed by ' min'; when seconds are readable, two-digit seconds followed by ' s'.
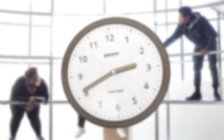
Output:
2 h 41 min
